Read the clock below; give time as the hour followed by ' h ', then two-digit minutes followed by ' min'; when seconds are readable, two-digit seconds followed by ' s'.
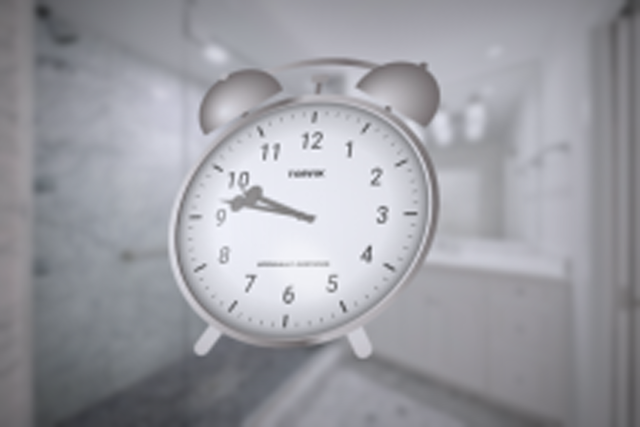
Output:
9 h 47 min
